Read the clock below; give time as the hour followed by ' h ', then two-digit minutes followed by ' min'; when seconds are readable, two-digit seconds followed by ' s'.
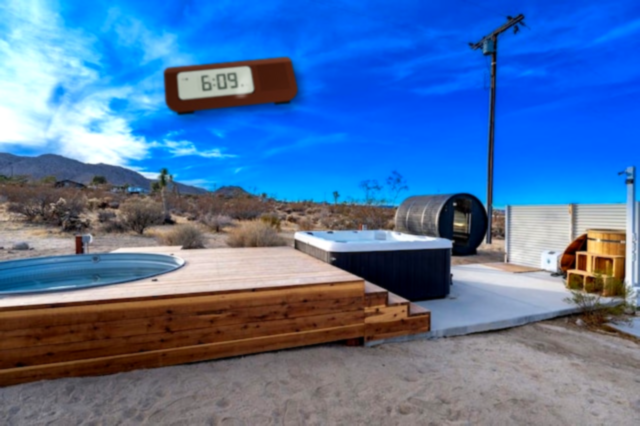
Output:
6 h 09 min
